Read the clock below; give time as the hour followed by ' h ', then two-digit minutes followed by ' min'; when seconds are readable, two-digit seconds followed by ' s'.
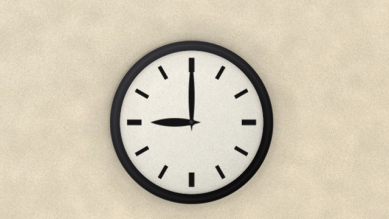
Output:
9 h 00 min
